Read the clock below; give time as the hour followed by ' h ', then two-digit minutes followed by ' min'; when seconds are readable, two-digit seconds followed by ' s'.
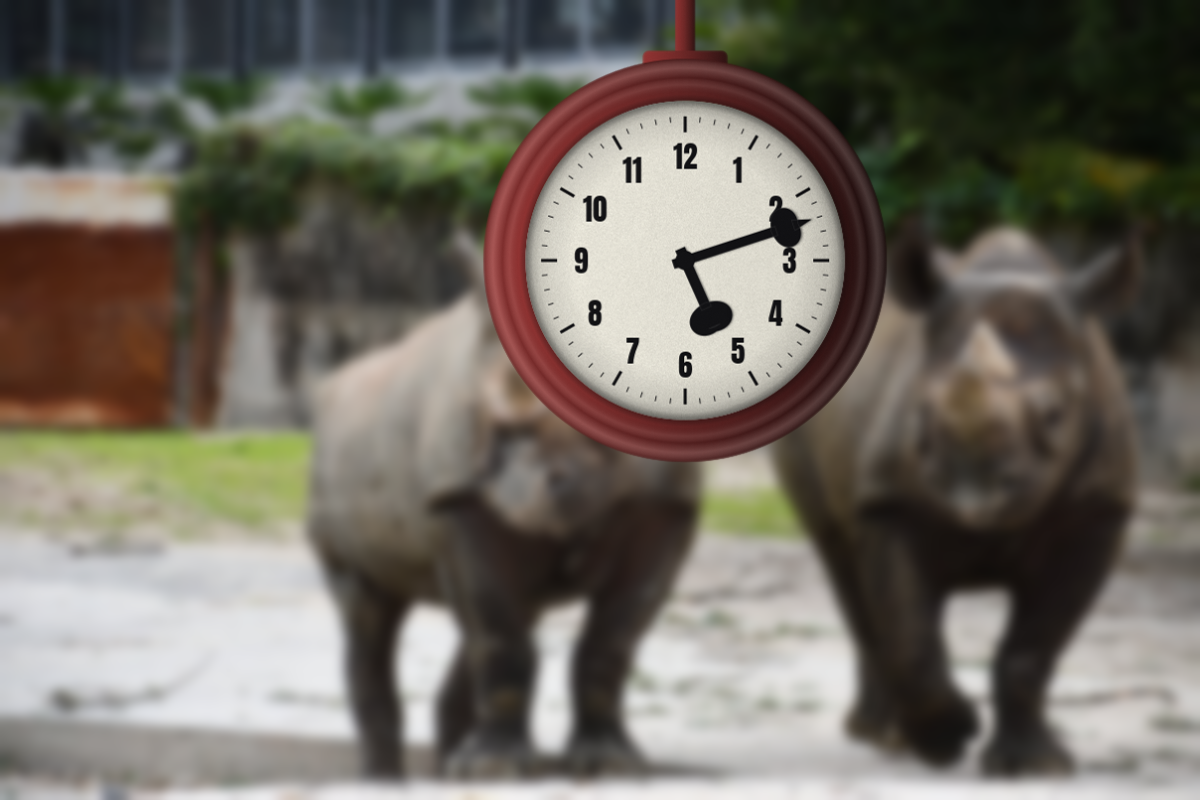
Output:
5 h 12 min
